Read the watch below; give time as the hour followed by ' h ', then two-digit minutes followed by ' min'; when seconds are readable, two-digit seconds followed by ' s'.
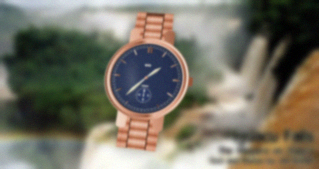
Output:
1 h 37 min
